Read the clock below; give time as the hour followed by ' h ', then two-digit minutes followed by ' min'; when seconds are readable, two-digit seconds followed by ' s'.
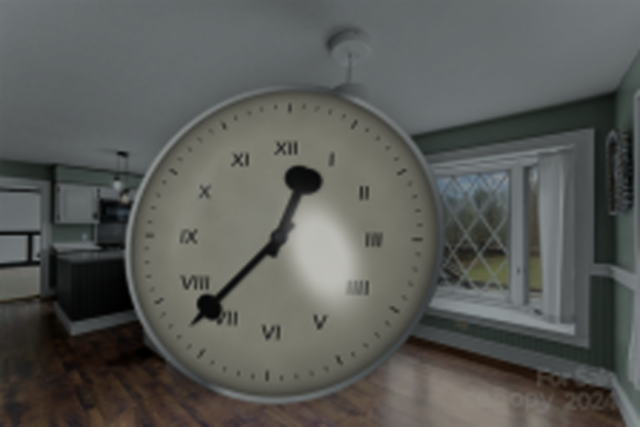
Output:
12 h 37 min
